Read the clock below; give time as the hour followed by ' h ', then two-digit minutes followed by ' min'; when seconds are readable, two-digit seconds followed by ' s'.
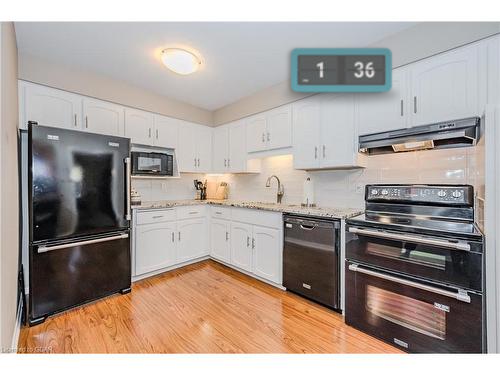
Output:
1 h 36 min
